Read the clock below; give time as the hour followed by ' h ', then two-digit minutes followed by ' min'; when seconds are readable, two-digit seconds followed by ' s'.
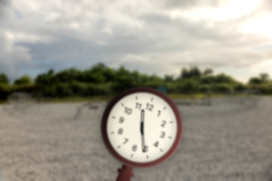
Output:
11 h 26 min
